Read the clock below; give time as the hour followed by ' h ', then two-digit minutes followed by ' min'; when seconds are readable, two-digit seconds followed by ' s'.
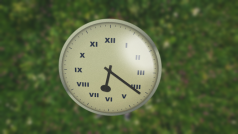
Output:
6 h 21 min
